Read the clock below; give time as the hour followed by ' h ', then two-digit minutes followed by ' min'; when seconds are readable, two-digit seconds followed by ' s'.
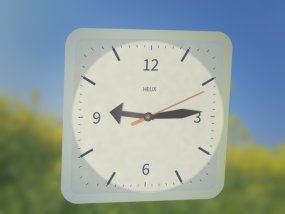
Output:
9 h 14 min 11 s
